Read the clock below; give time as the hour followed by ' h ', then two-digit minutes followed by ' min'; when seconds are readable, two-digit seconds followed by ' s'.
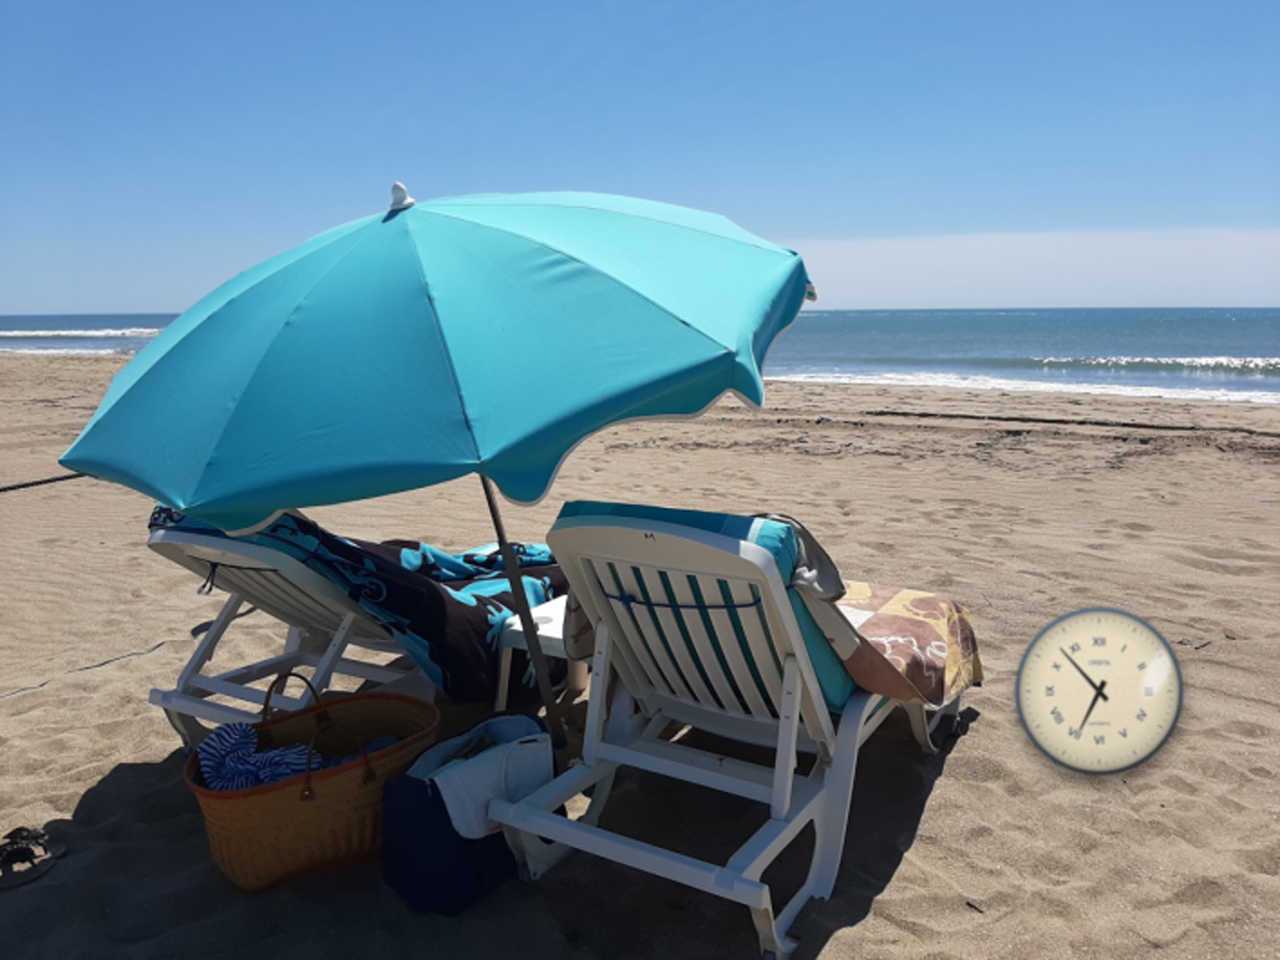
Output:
6 h 53 min
